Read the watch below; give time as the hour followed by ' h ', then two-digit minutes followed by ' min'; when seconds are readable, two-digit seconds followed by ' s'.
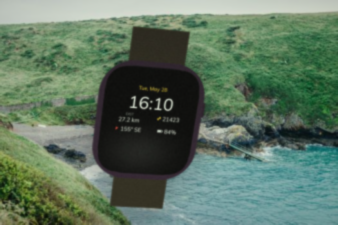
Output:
16 h 10 min
